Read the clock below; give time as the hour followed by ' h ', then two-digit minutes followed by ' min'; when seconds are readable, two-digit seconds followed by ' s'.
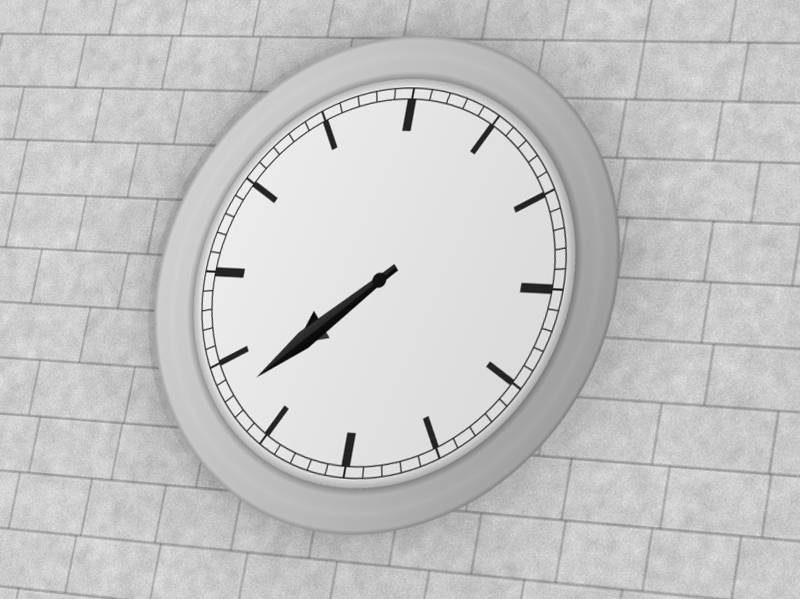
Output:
7 h 38 min
